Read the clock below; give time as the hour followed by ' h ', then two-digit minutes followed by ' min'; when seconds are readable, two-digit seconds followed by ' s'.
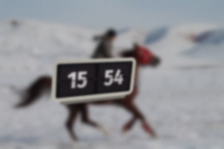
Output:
15 h 54 min
